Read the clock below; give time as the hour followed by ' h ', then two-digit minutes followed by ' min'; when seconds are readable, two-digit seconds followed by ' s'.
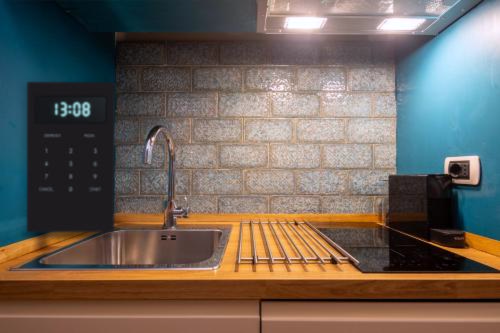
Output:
13 h 08 min
